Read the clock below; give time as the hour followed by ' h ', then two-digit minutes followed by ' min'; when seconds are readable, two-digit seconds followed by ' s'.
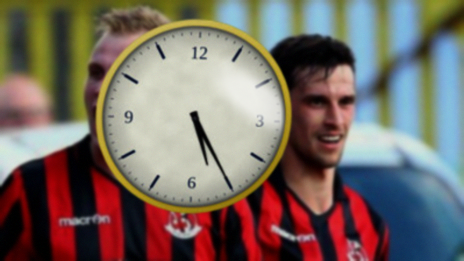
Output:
5 h 25 min
